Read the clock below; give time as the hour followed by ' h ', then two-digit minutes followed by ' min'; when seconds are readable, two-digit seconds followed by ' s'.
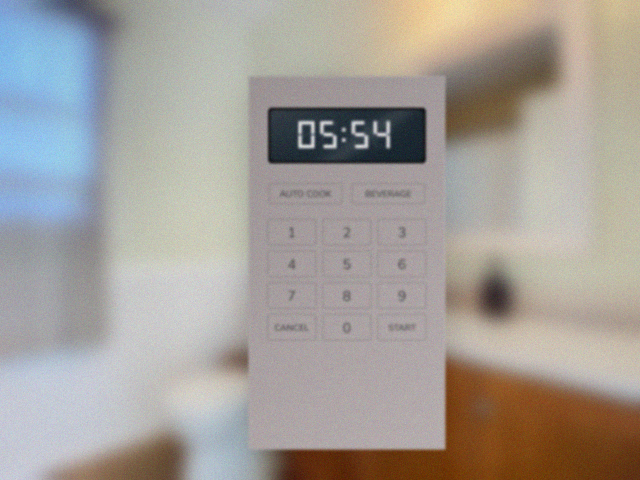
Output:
5 h 54 min
